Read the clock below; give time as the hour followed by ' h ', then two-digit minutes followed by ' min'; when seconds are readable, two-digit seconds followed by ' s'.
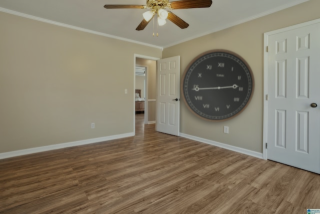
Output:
2 h 44 min
